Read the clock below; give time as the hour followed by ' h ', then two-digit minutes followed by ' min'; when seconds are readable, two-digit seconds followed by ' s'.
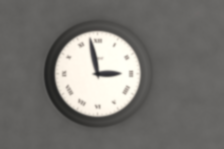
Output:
2 h 58 min
